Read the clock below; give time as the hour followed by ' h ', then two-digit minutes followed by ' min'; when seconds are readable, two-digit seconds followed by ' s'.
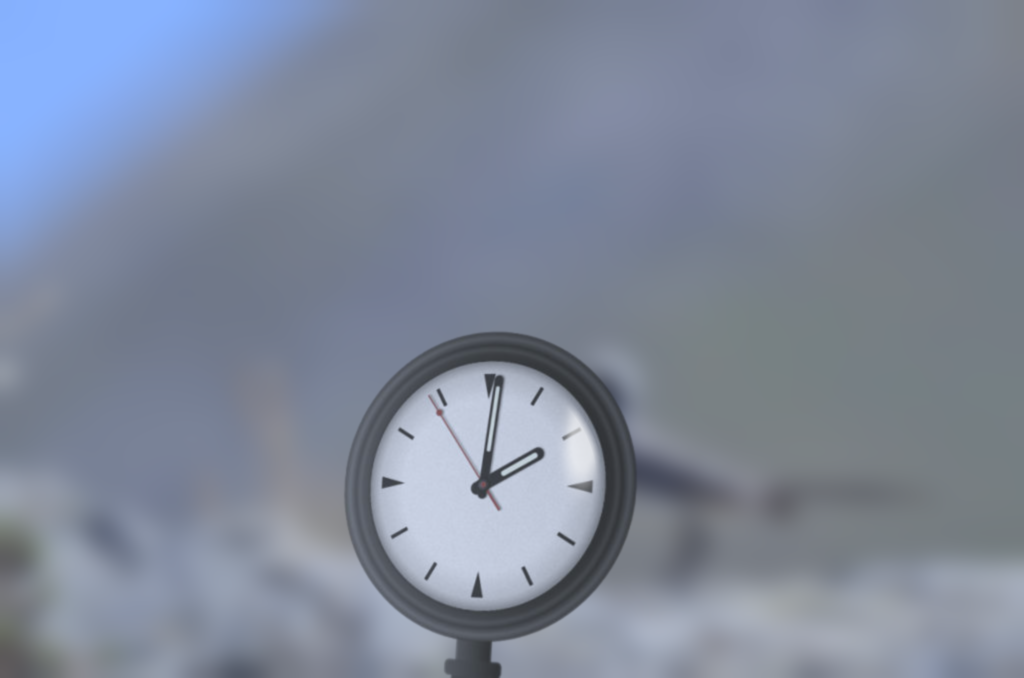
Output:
2 h 00 min 54 s
